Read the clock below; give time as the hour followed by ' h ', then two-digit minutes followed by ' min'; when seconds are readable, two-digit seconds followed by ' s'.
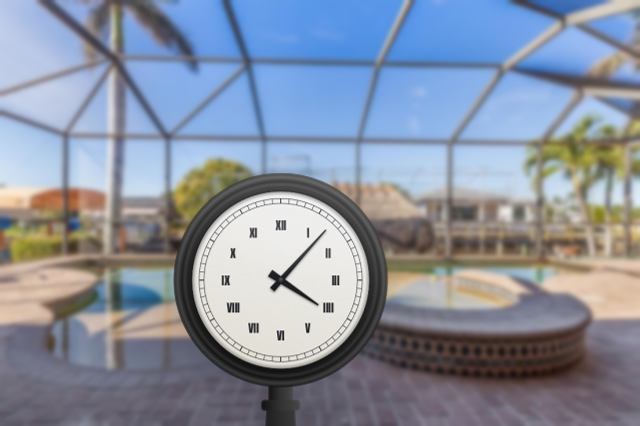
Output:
4 h 07 min
